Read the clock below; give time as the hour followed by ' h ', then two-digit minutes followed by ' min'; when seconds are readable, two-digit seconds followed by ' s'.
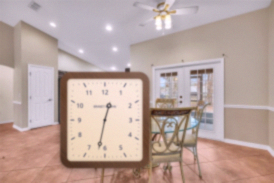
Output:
12 h 32 min
